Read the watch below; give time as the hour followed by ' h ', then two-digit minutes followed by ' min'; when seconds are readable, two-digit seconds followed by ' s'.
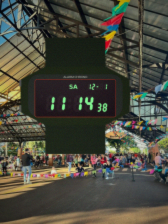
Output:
11 h 14 min 38 s
